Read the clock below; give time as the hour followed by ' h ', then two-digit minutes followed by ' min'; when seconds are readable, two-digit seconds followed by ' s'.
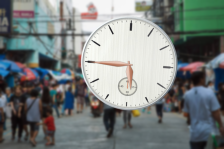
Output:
5 h 45 min
